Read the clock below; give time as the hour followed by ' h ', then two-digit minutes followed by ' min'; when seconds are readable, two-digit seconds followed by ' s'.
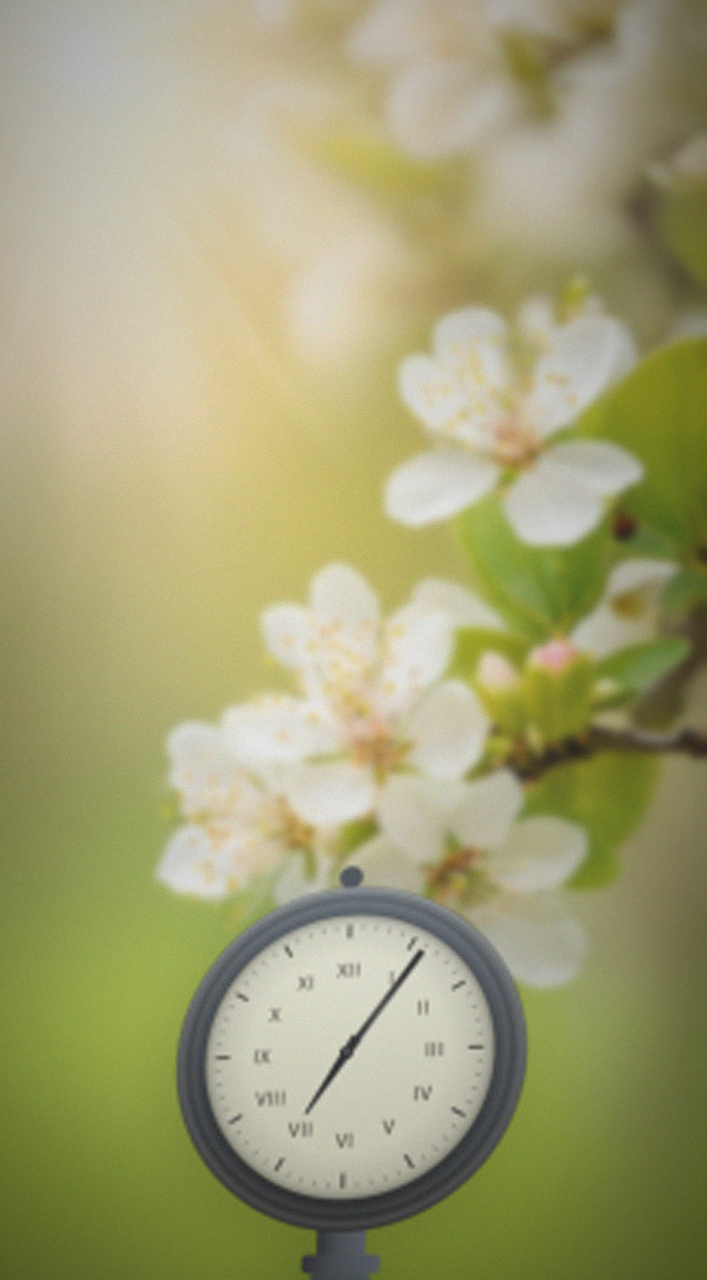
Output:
7 h 06 min
